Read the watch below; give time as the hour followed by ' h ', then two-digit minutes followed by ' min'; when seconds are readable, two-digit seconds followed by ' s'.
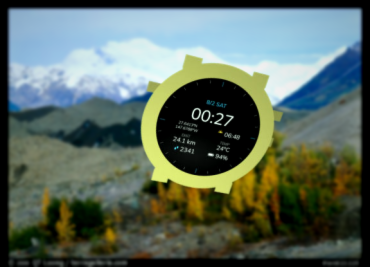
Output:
0 h 27 min
